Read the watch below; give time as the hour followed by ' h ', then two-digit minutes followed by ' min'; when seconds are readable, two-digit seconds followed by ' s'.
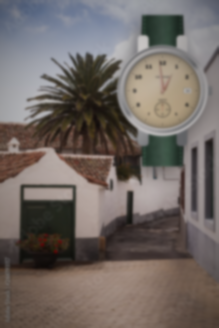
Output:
12 h 59 min
